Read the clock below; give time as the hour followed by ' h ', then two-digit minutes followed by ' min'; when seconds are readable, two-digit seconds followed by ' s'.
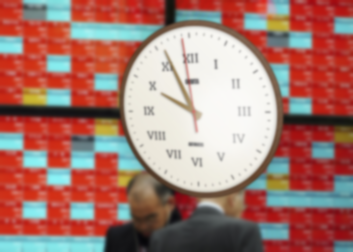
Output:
9 h 55 min 59 s
